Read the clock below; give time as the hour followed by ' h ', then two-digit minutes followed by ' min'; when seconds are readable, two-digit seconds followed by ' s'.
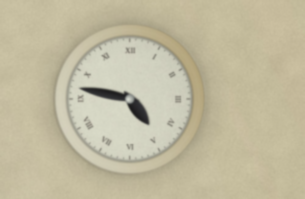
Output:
4 h 47 min
